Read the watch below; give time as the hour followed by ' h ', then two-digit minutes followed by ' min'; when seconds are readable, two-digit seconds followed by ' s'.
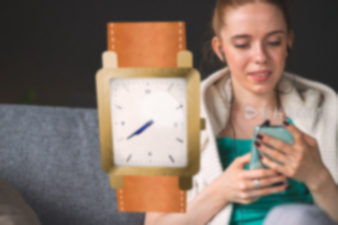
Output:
7 h 39 min
